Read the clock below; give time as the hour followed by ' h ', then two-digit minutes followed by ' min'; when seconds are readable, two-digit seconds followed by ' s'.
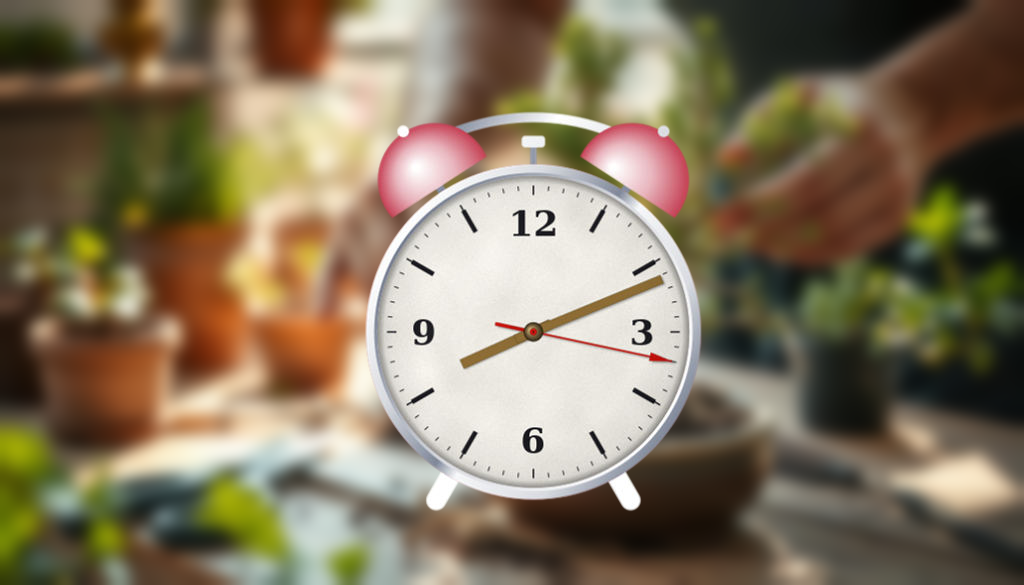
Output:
8 h 11 min 17 s
